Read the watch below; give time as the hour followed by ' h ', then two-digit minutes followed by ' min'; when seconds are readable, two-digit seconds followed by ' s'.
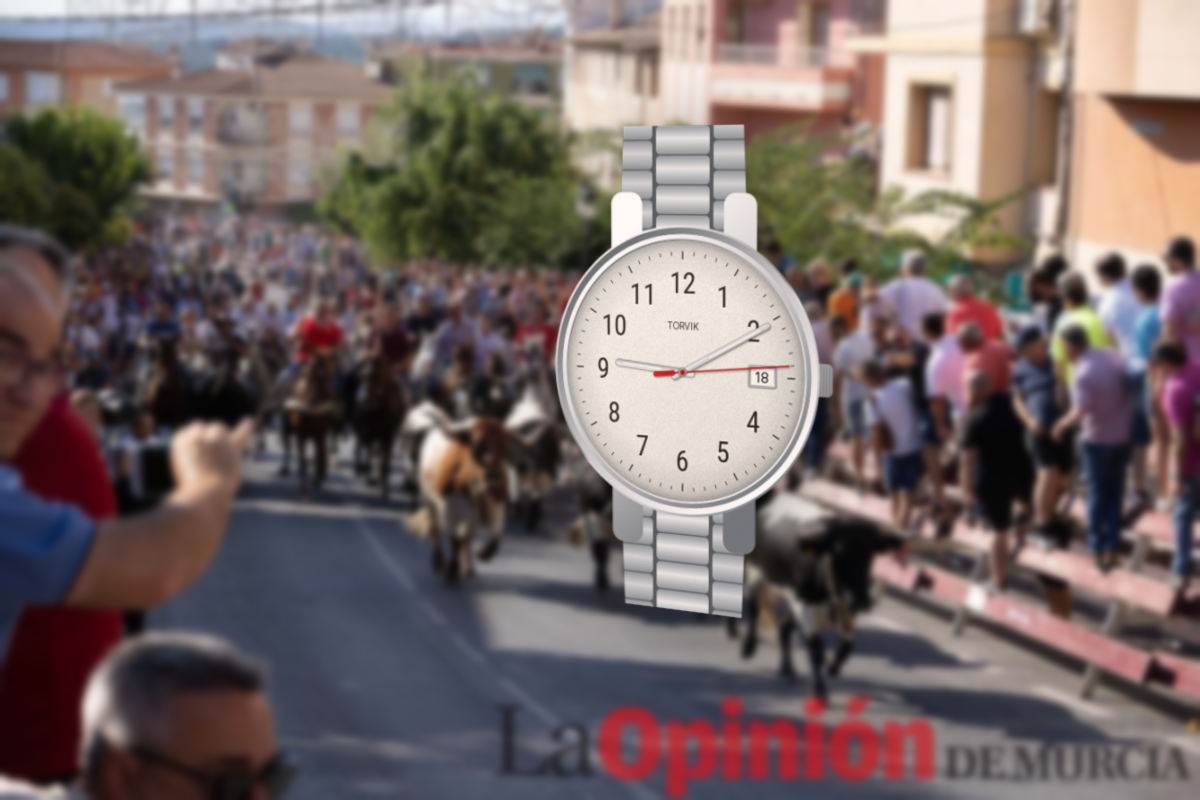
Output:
9 h 10 min 14 s
